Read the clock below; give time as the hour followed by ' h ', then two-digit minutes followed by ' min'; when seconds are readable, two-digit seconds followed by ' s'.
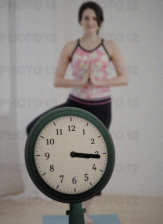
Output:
3 h 16 min
